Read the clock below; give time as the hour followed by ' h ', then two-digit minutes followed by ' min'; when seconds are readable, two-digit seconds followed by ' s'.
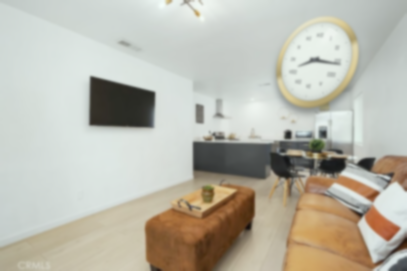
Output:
8 h 16 min
